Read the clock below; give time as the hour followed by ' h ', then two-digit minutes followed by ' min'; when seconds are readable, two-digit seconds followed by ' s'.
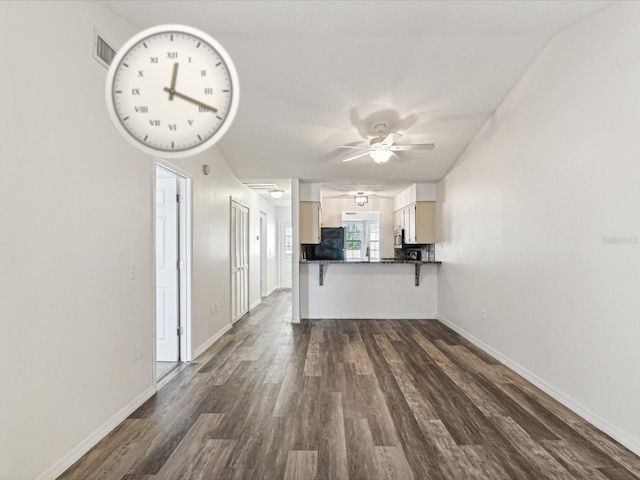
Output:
12 h 19 min
